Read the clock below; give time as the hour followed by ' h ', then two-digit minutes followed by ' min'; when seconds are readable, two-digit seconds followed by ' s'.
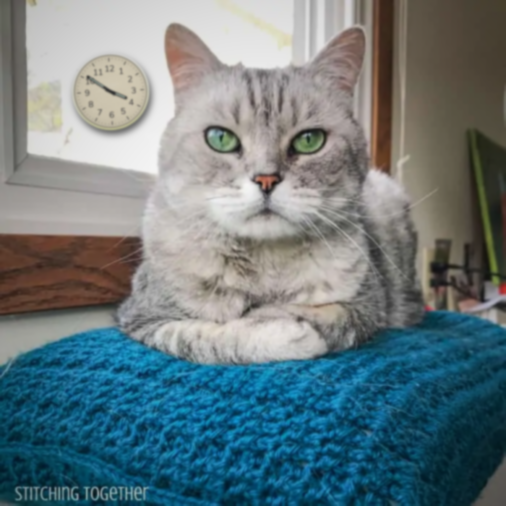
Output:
3 h 51 min
